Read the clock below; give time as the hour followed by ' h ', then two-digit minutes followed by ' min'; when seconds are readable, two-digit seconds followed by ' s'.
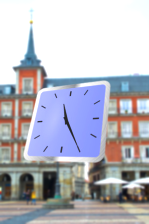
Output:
11 h 25 min
